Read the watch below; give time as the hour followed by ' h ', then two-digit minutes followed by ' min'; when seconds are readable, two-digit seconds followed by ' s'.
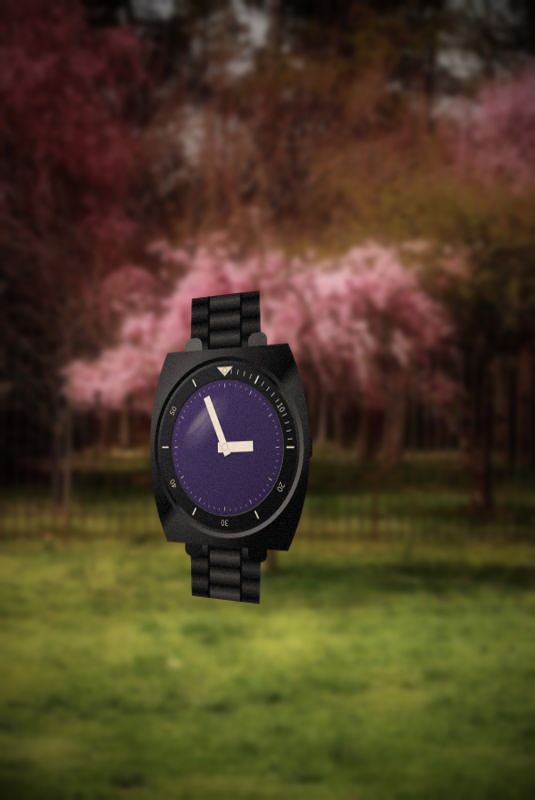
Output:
2 h 56 min
